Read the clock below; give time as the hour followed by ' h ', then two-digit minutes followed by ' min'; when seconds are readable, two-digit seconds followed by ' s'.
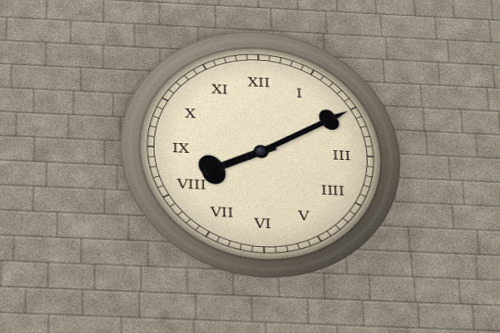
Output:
8 h 10 min
